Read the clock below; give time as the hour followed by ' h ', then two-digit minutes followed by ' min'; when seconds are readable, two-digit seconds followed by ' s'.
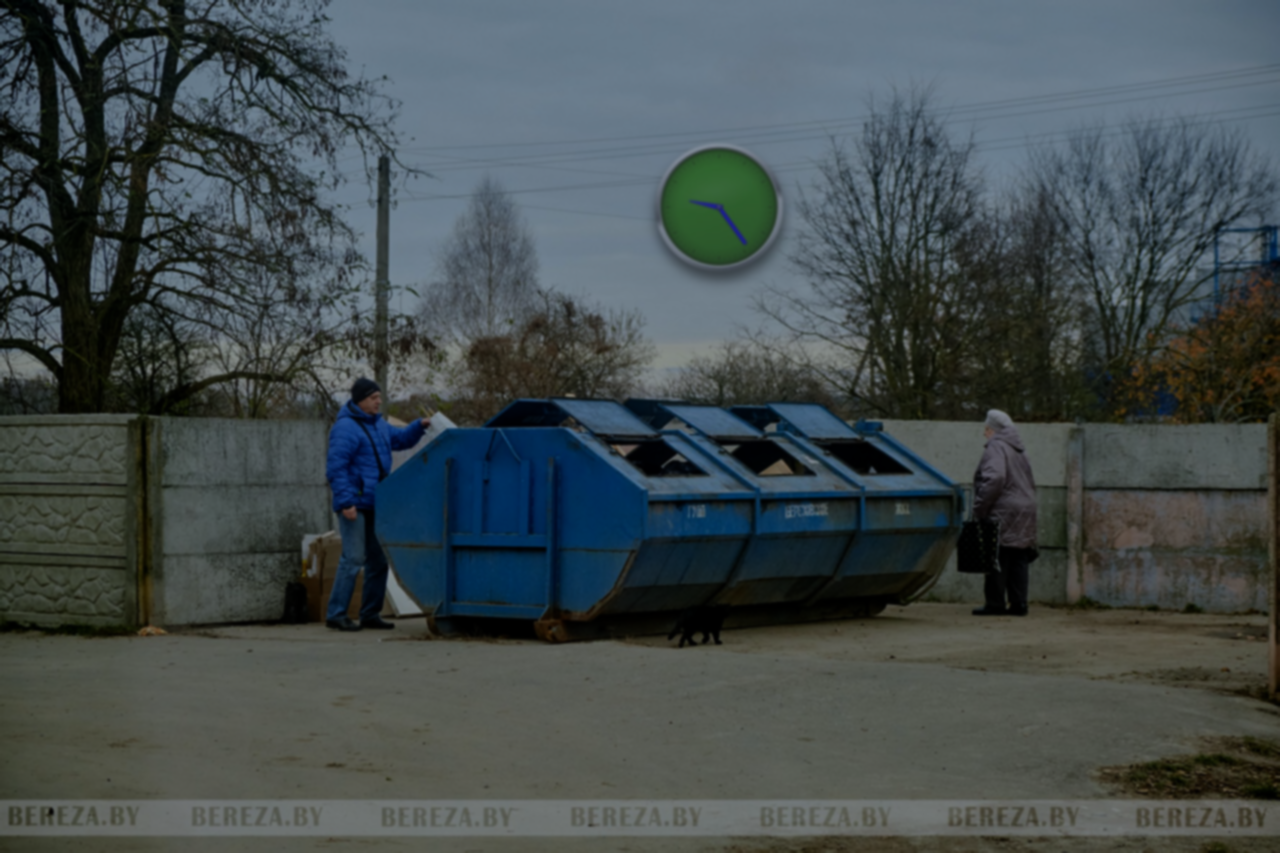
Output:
9 h 24 min
